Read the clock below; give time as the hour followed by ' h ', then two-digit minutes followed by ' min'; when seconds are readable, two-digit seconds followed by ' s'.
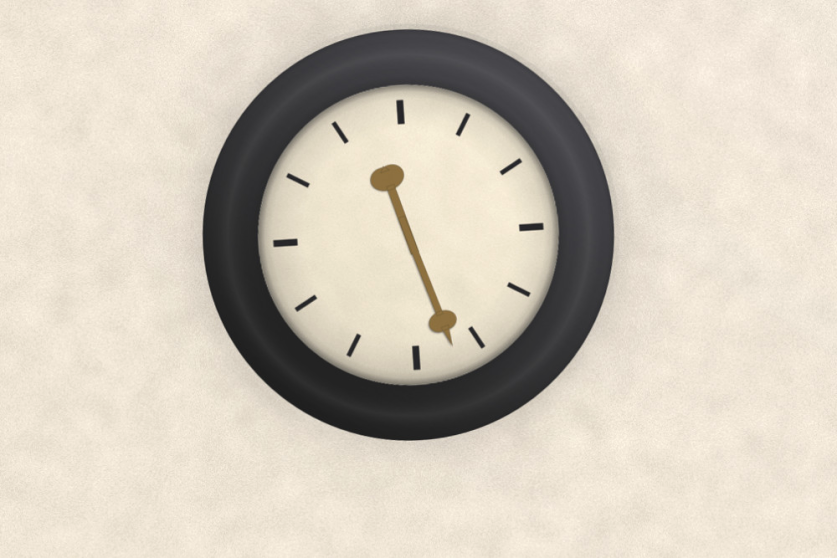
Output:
11 h 27 min
